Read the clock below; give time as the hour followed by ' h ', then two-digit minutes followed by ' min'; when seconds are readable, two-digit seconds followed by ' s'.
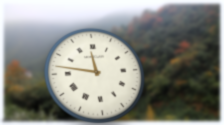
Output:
11 h 47 min
